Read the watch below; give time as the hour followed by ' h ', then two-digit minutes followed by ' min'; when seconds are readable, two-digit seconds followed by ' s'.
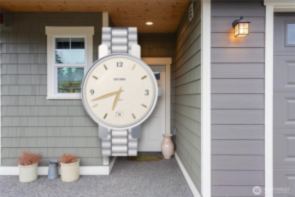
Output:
6 h 42 min
